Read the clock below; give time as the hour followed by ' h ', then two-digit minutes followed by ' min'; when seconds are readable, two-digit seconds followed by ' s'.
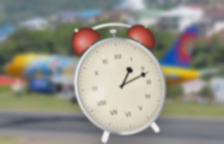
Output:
1 h 12 min
